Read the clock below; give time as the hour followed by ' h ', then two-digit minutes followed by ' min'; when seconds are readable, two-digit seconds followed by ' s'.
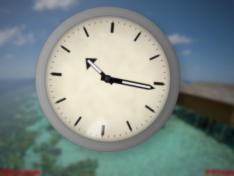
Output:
10 h 16 min
